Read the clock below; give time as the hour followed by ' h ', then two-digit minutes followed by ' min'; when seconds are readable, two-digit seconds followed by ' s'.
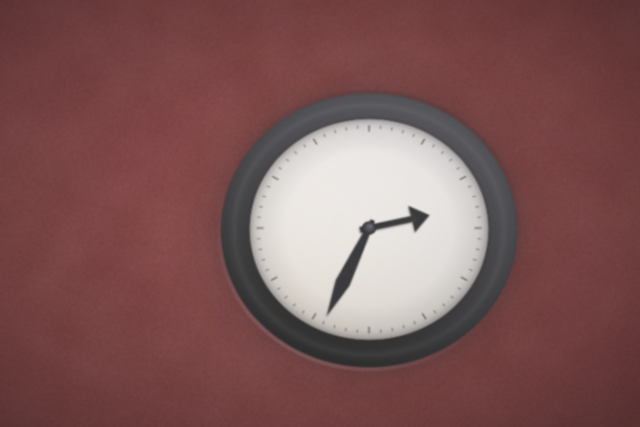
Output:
2 h 34 min
